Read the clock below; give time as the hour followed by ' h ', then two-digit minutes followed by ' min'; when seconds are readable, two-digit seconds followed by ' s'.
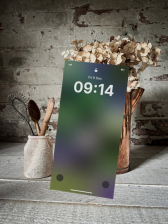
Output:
9 h 14 min
